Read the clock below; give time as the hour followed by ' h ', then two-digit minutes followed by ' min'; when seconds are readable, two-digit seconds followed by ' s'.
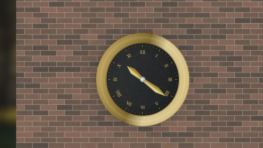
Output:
10 h 21 min
